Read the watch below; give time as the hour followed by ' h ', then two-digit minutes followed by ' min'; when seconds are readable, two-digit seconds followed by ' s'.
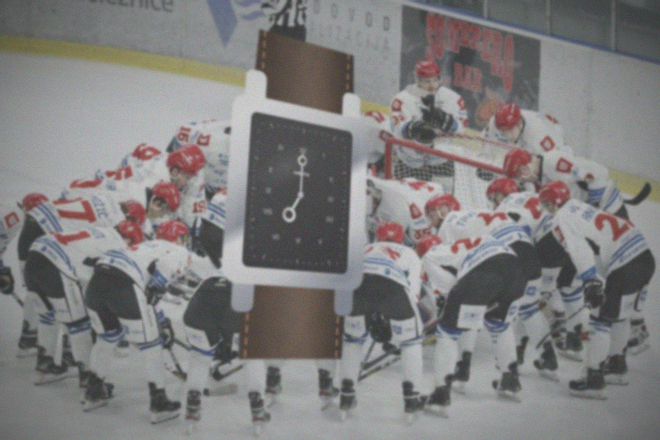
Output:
7 h 00 min
